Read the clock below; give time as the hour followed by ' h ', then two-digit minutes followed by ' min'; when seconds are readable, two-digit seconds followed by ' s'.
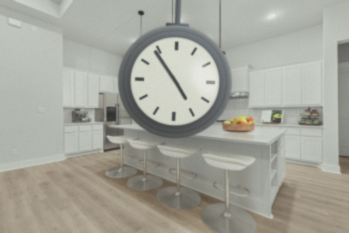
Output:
4 h 54 min
